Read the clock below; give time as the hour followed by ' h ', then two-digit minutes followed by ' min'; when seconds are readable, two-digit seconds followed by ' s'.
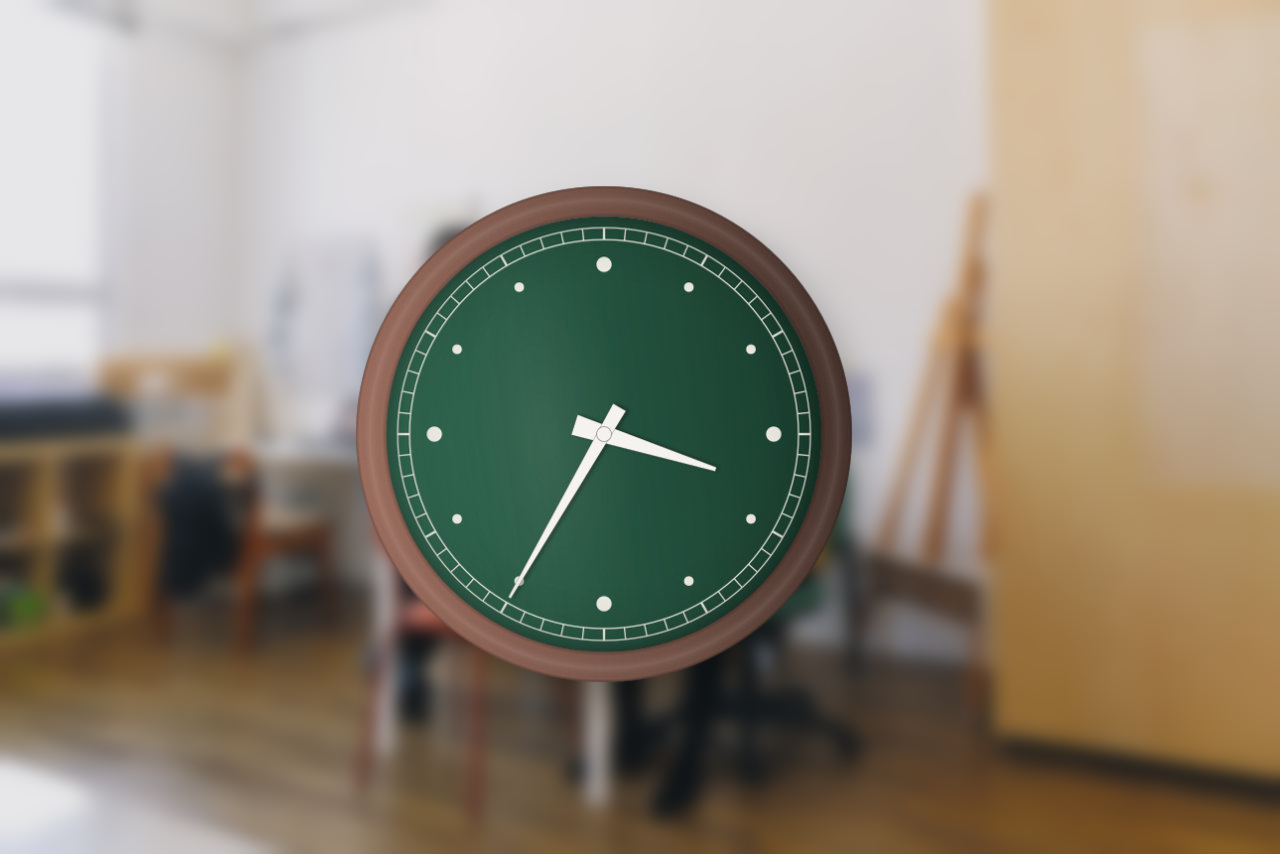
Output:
3 h 35 min
